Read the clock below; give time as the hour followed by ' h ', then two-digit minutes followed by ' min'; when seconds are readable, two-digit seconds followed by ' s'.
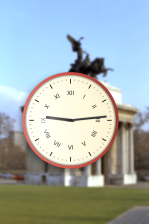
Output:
9 h 14 min
